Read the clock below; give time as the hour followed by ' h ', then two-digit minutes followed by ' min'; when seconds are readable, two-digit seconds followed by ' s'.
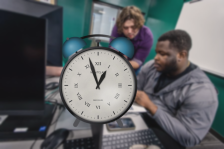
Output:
12 h 57 min
